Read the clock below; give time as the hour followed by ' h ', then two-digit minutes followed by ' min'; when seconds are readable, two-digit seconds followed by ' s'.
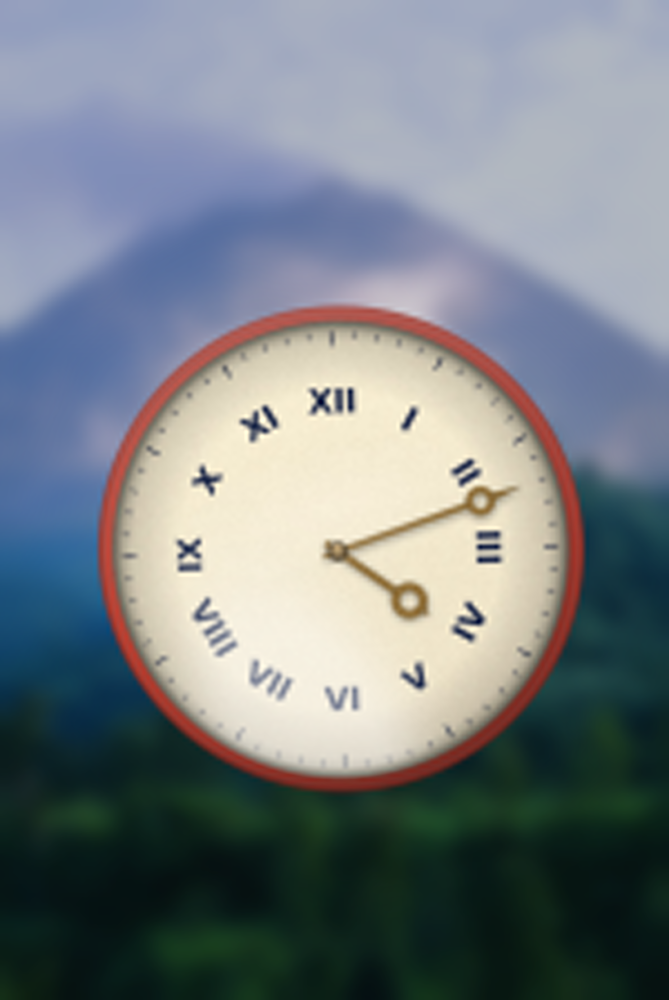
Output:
4 h 12 min
